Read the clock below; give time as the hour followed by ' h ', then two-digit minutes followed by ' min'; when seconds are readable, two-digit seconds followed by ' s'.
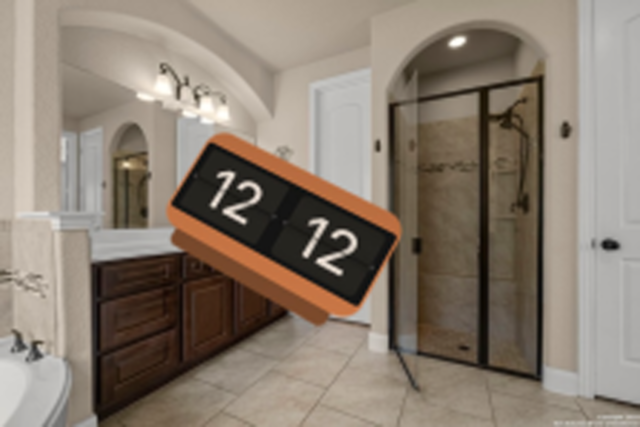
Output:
12 h 12 min
